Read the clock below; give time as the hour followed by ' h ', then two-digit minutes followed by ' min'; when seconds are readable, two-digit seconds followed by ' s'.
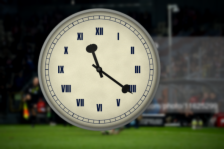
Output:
11 h 21 min
